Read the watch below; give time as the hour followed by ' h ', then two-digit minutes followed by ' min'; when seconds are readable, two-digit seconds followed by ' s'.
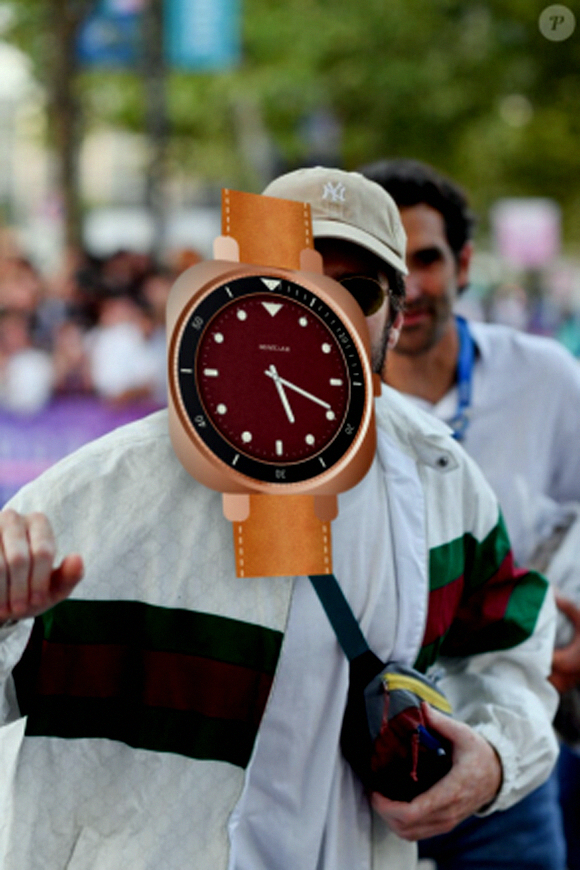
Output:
5 h 19 min
